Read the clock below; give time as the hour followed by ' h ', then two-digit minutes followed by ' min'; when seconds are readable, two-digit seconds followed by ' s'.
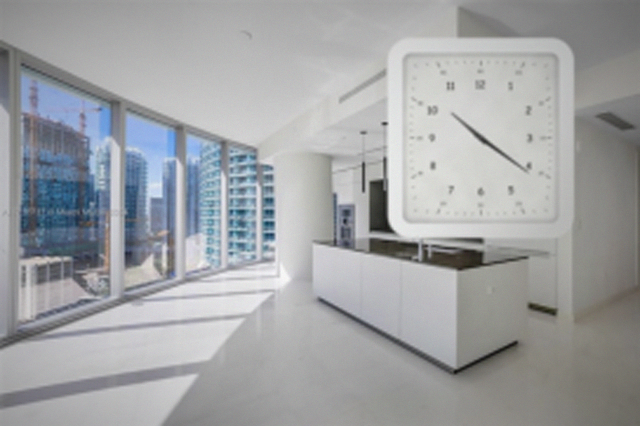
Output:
10 h 21 min
